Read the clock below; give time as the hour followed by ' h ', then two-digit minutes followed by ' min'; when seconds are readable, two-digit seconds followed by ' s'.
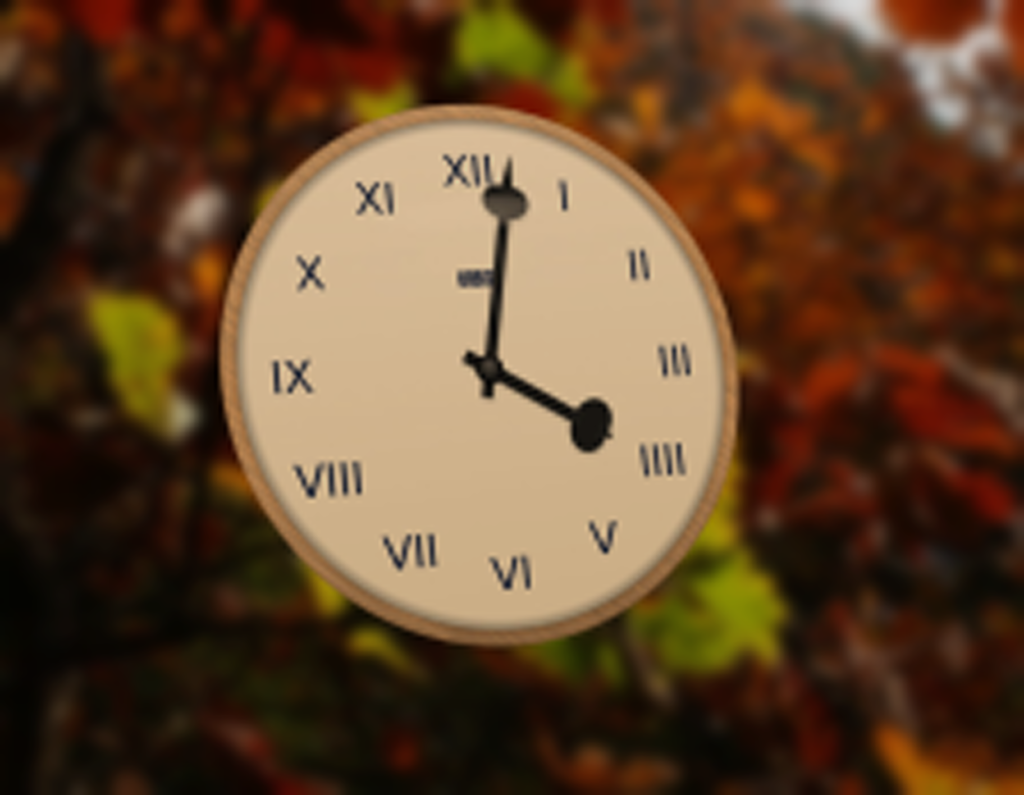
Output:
4 h 02 min
